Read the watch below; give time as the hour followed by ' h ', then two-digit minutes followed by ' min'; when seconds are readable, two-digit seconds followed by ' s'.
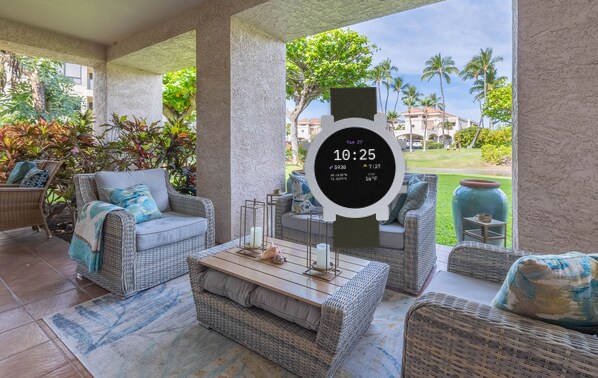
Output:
10 h 25 min
